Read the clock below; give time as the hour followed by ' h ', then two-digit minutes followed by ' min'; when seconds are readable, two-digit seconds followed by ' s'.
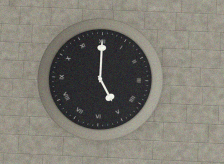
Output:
5 h 00 min
